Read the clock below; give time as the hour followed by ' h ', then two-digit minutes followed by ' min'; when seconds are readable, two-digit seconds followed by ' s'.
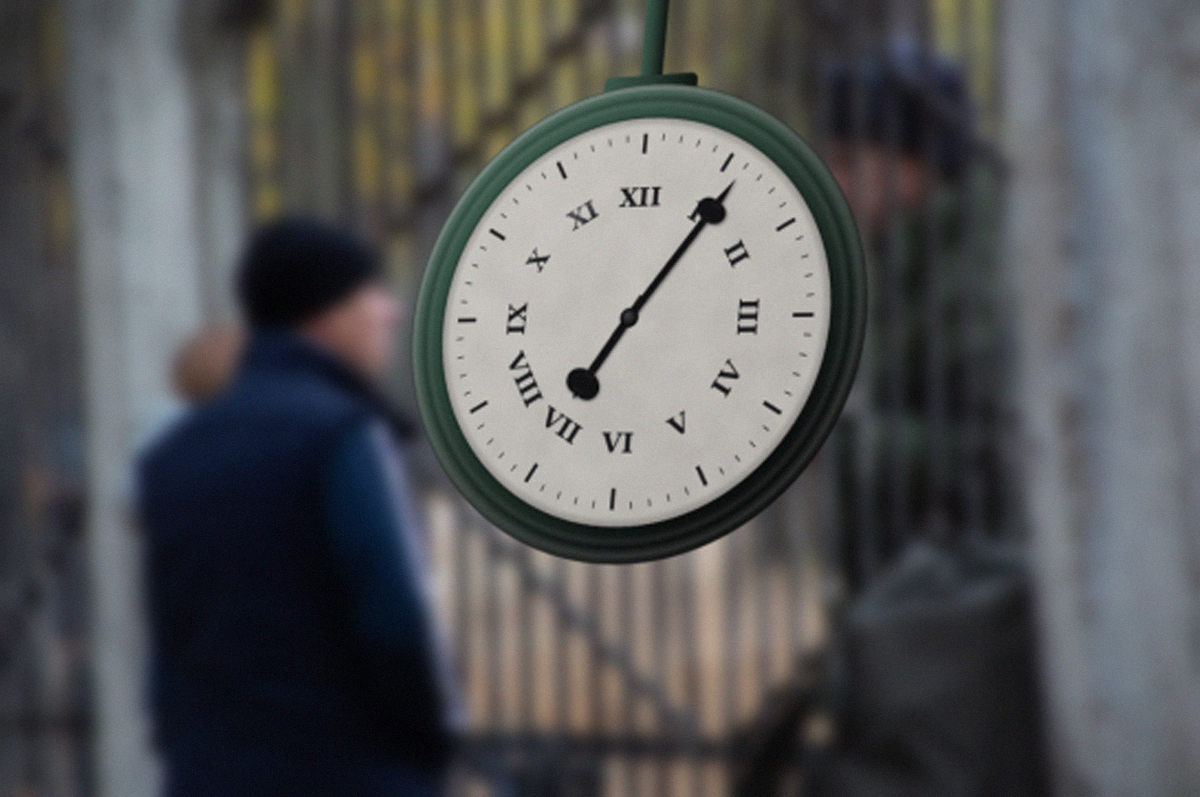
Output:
7 h 06 min
